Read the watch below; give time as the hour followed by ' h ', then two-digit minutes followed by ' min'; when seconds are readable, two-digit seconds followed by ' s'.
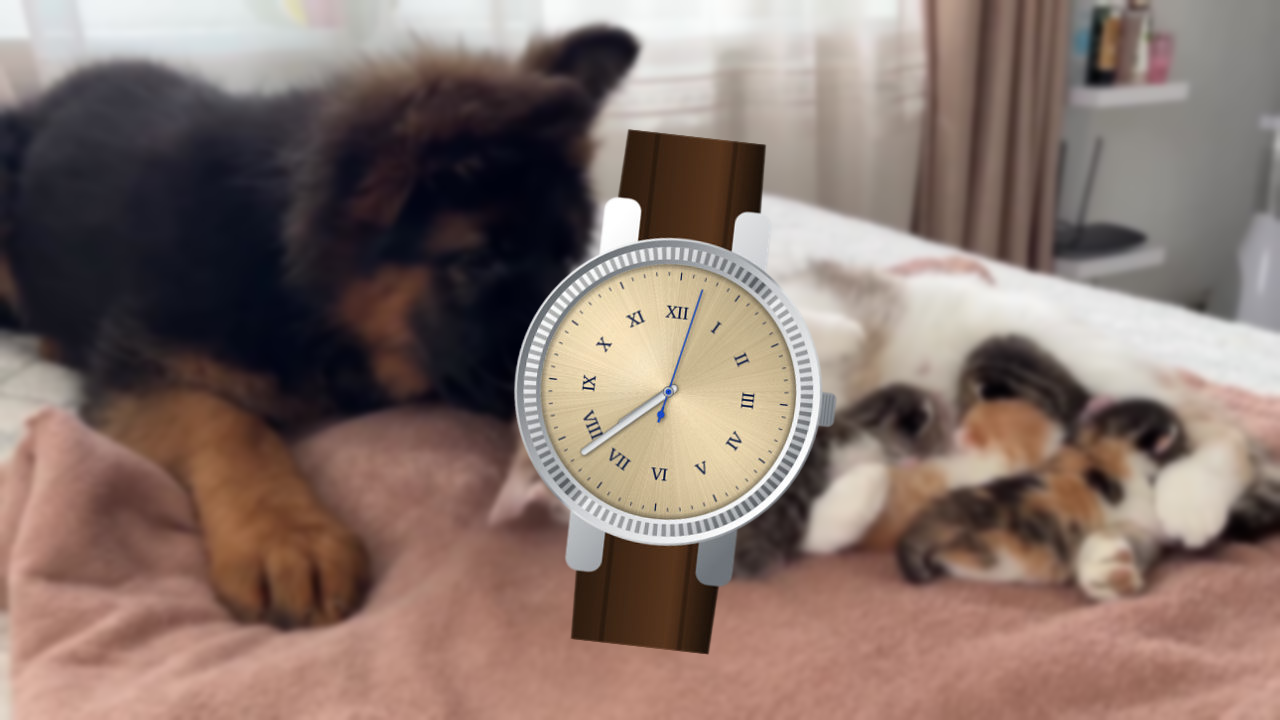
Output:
7 h 38 min 02 s
